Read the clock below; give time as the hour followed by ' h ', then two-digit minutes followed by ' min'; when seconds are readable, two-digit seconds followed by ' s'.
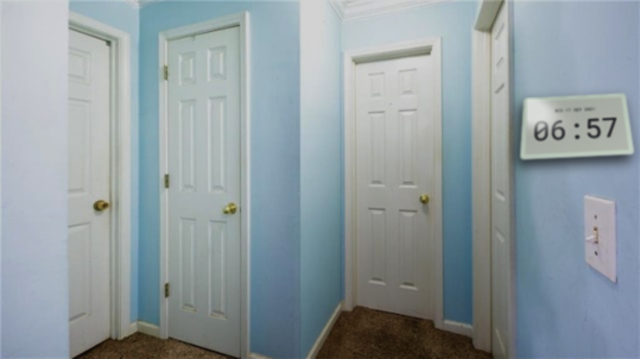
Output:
6 h 57 min
